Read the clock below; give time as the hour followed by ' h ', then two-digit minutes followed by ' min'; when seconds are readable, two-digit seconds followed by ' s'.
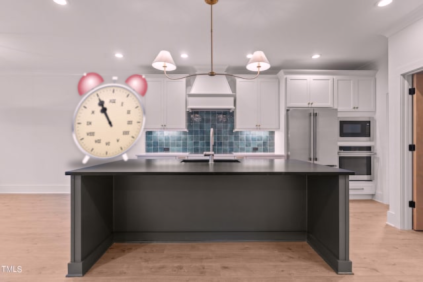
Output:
10 h 55 min
